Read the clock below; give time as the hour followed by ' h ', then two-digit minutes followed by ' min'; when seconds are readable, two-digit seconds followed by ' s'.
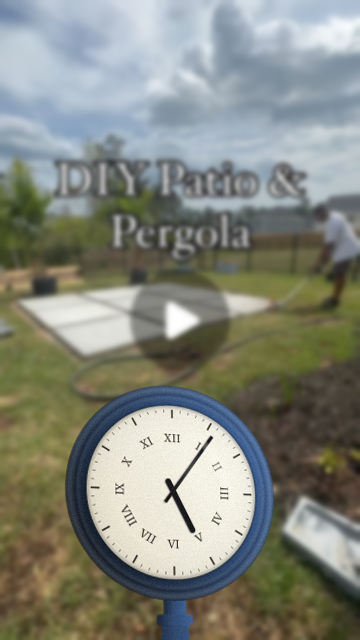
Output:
5 h 06 min
